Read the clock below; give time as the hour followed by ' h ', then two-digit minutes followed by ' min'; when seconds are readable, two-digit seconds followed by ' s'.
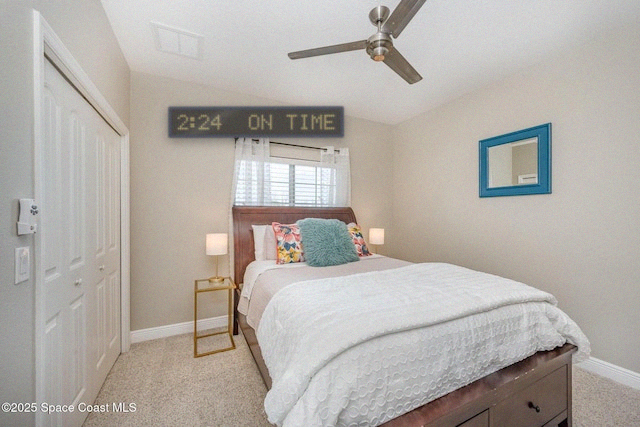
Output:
2 h 24 min
